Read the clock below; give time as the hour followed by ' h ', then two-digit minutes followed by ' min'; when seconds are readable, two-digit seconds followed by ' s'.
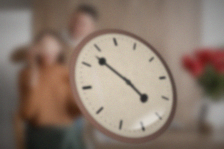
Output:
4 h 53 min
